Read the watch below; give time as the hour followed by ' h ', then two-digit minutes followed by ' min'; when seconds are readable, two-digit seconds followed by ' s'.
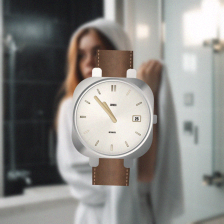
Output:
10 h 53 min
